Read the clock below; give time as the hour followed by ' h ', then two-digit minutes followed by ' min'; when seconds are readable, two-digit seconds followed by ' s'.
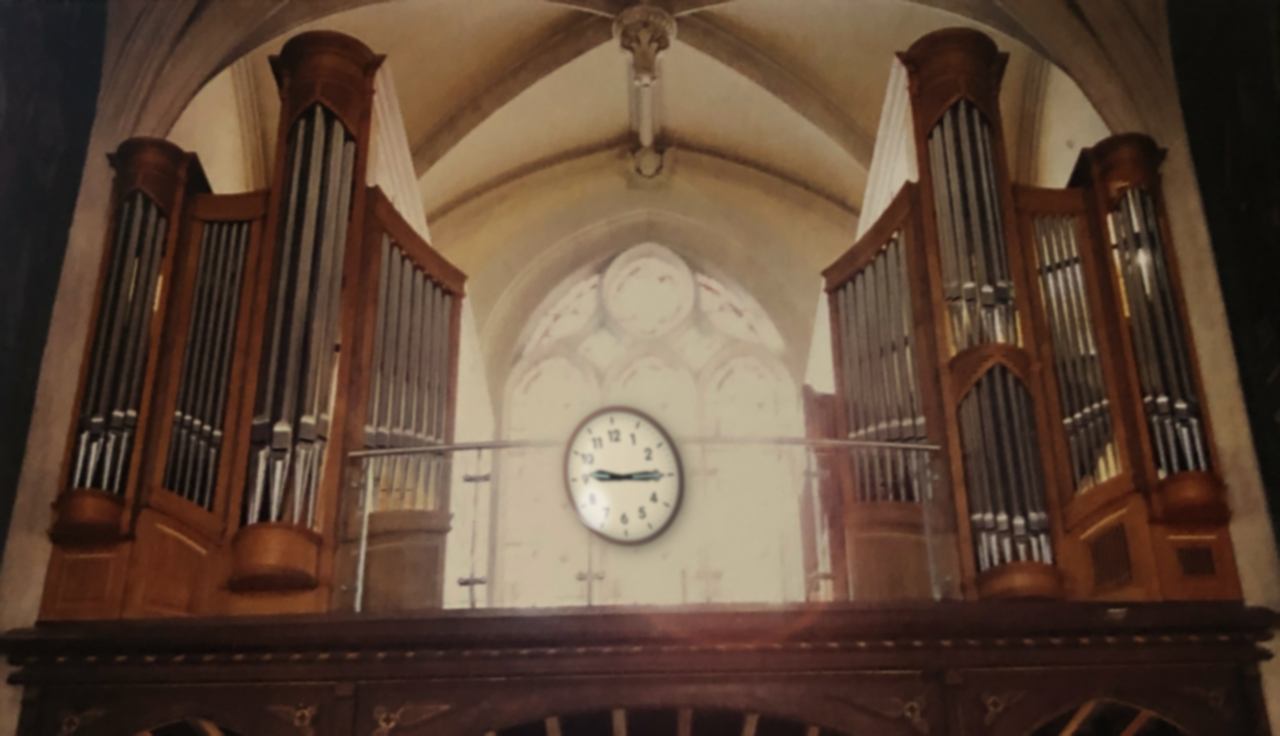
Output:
9 h 15 min
